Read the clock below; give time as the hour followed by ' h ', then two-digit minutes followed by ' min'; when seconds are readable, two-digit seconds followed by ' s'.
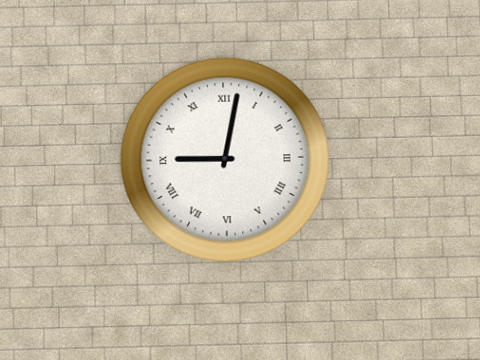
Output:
9 h 02 min
